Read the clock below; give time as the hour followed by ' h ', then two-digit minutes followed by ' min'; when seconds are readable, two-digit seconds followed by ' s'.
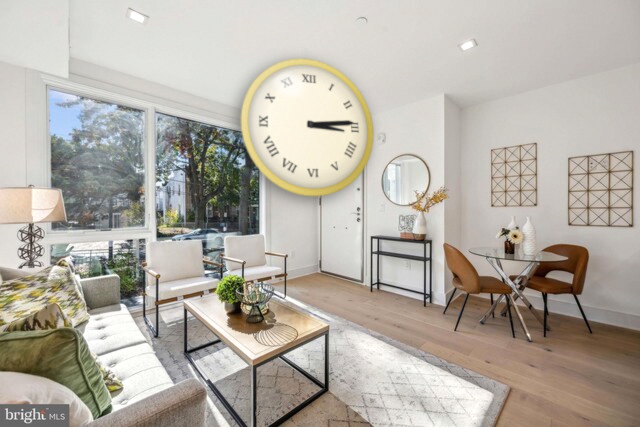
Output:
3 h 14 min
